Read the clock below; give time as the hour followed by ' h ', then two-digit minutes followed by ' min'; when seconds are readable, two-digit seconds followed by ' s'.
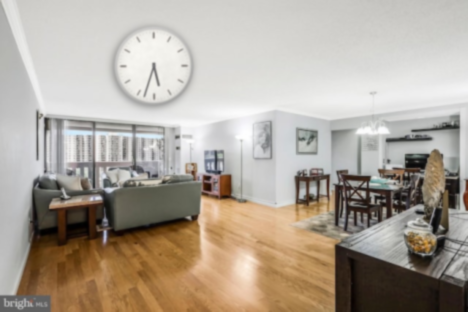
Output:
5 h 33 min
